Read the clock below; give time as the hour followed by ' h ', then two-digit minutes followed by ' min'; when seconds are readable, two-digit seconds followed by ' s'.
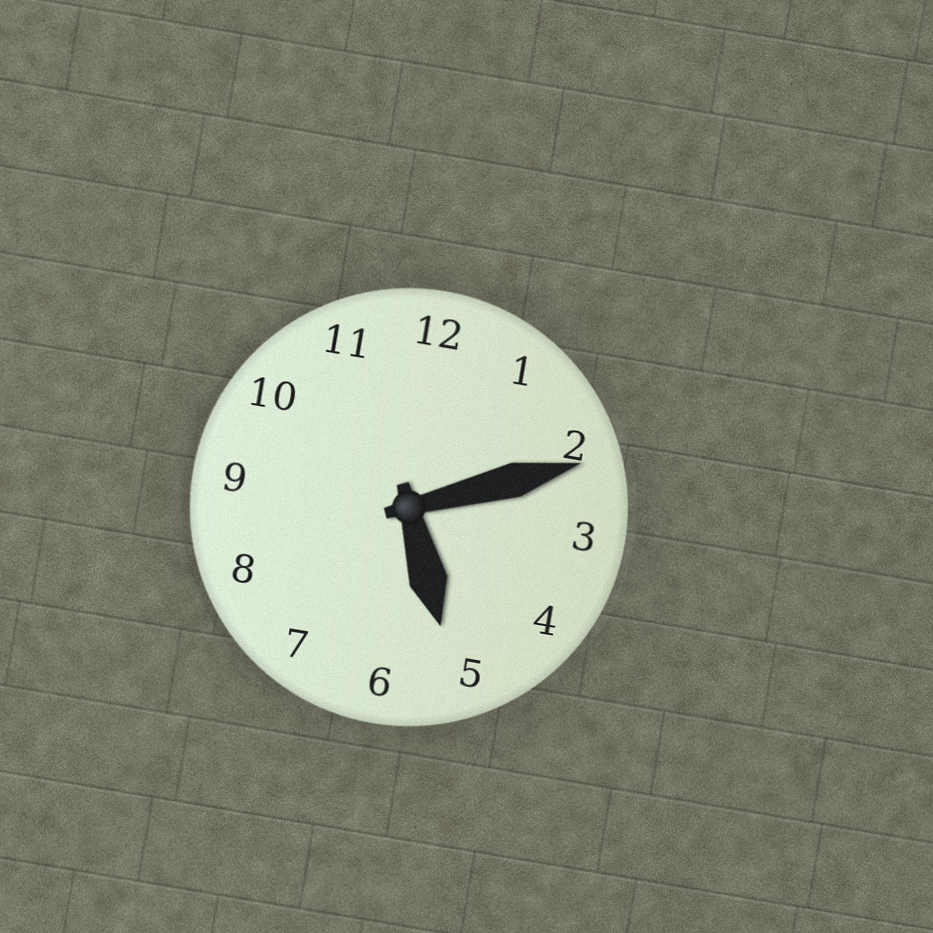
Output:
5 h 11 min
